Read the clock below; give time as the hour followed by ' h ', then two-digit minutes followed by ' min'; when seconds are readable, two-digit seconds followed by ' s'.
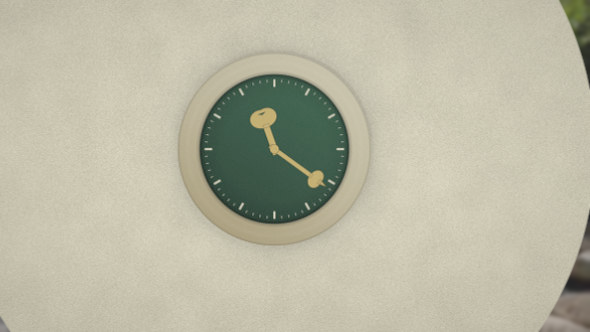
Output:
11 h 21 min
